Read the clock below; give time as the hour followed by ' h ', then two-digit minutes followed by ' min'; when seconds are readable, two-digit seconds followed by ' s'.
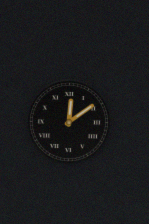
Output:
12 h 09 min
